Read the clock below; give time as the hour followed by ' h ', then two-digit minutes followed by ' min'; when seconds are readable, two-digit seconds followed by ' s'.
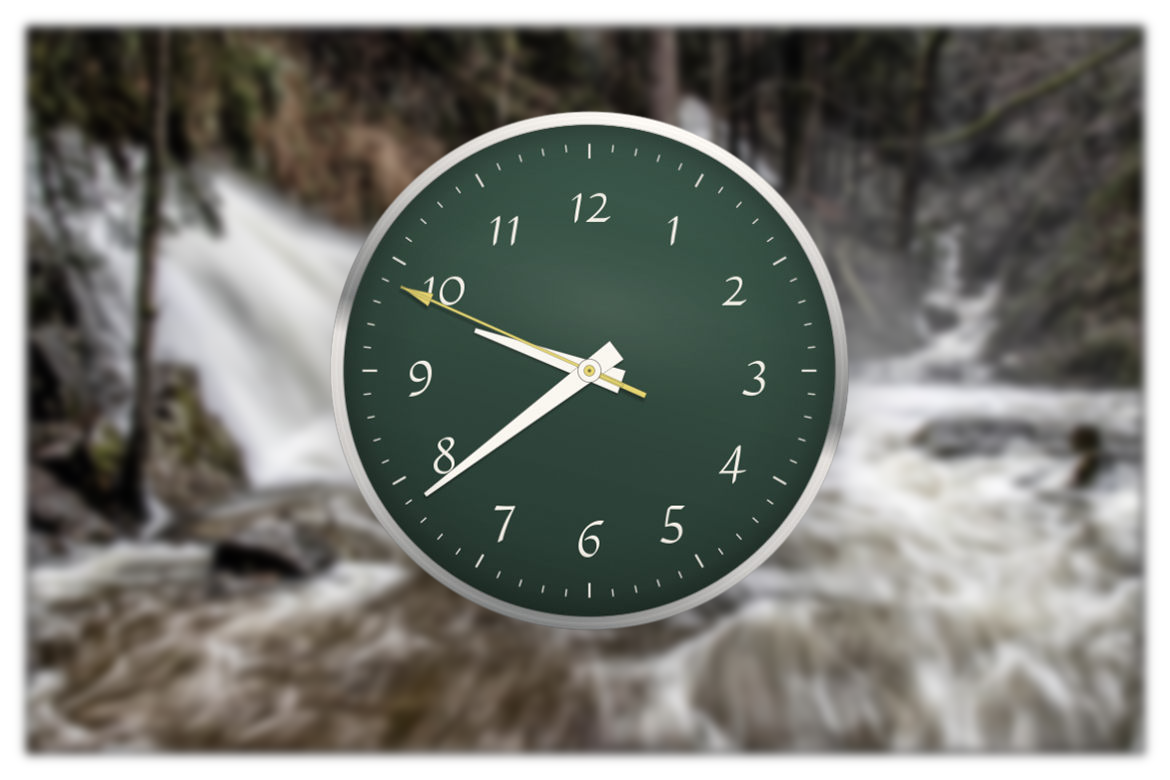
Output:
9 h 38 min 49 s
